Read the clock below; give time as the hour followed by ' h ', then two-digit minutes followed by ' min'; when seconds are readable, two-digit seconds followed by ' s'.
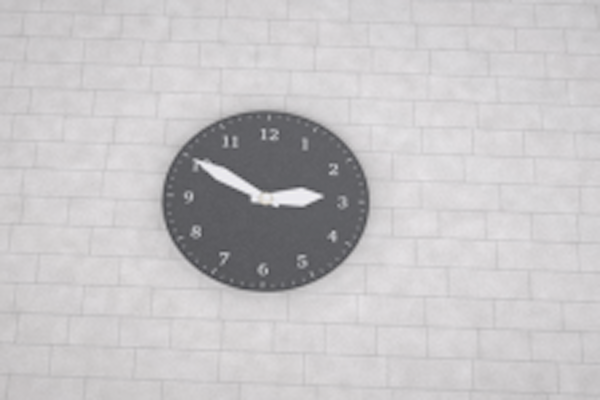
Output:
2 h 50 min
